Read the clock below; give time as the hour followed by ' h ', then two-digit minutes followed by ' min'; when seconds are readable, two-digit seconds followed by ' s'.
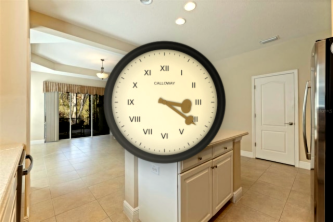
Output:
3 h 21 min
